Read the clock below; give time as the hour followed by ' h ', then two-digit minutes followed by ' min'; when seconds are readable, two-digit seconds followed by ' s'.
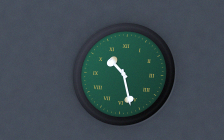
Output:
10 h 27 min
